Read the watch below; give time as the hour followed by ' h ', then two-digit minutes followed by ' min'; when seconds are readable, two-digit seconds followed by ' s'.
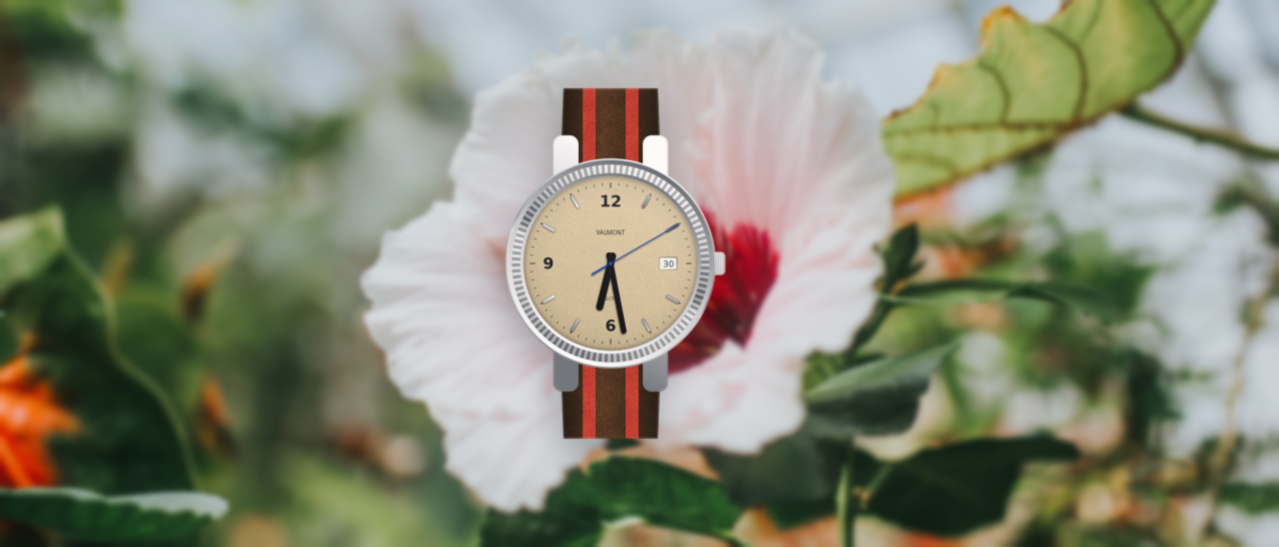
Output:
6 h 28 min 10 s
